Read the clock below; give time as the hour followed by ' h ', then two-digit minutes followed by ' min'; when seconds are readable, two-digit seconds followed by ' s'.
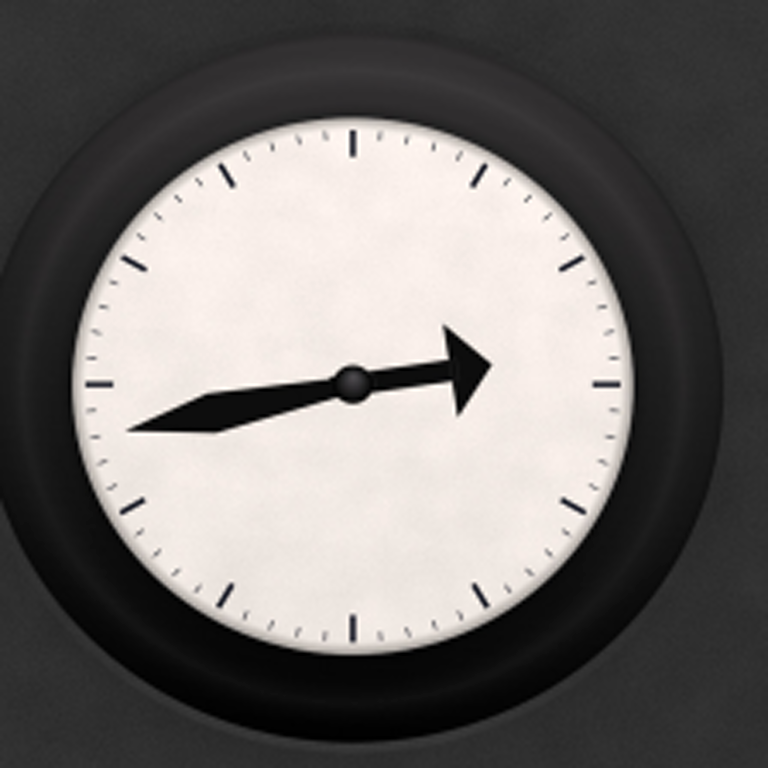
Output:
2 h 43 min
